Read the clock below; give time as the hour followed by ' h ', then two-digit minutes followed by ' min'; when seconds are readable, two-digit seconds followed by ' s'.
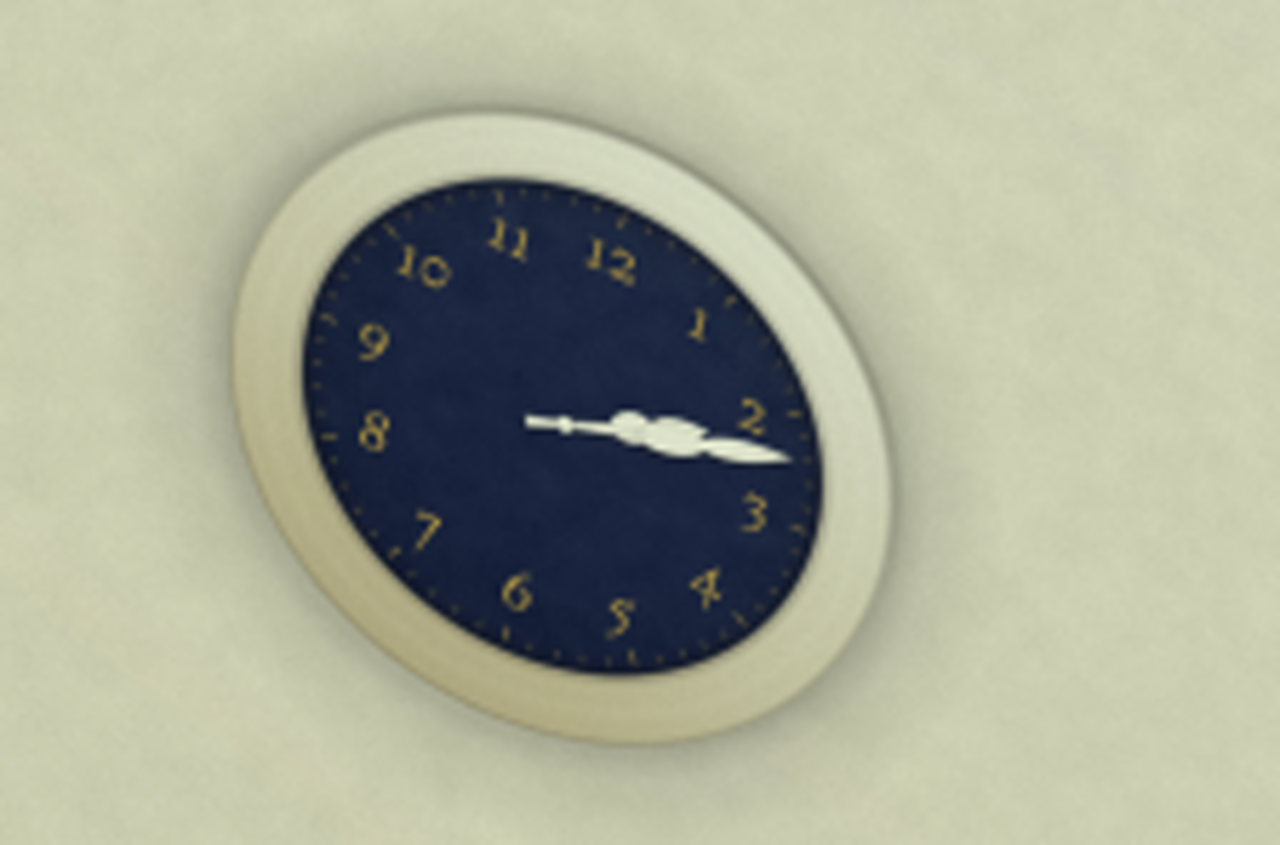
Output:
2 h 12 min
